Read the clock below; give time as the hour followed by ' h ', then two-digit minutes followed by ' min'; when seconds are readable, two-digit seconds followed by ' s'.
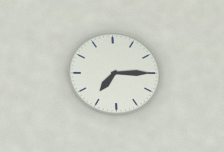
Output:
7 h 15 min
